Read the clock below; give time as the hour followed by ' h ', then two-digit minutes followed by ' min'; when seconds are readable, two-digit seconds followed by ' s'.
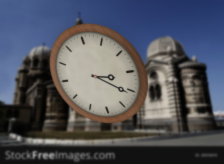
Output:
3 h 21 min
